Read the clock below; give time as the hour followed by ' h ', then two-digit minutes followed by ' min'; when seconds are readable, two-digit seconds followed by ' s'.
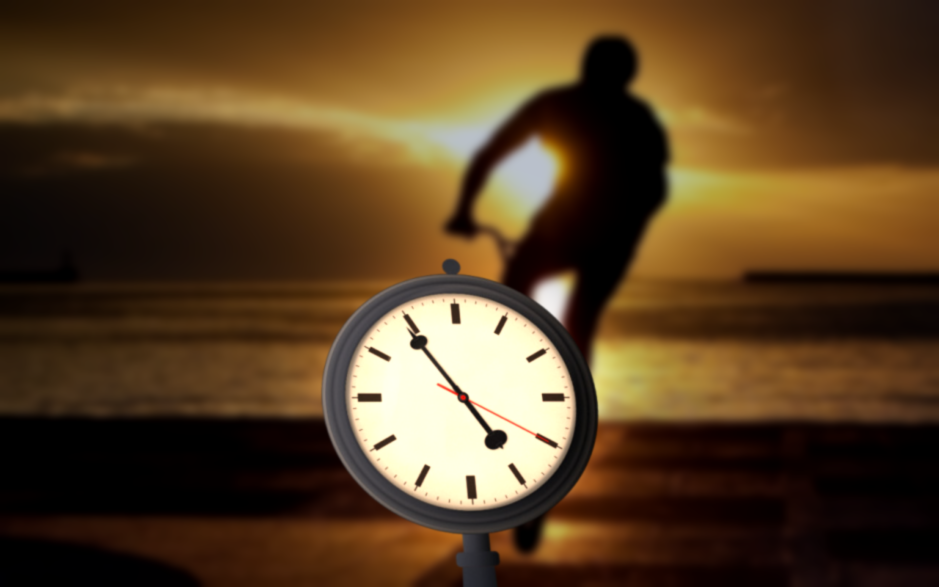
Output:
4 h 54 min 20 s
